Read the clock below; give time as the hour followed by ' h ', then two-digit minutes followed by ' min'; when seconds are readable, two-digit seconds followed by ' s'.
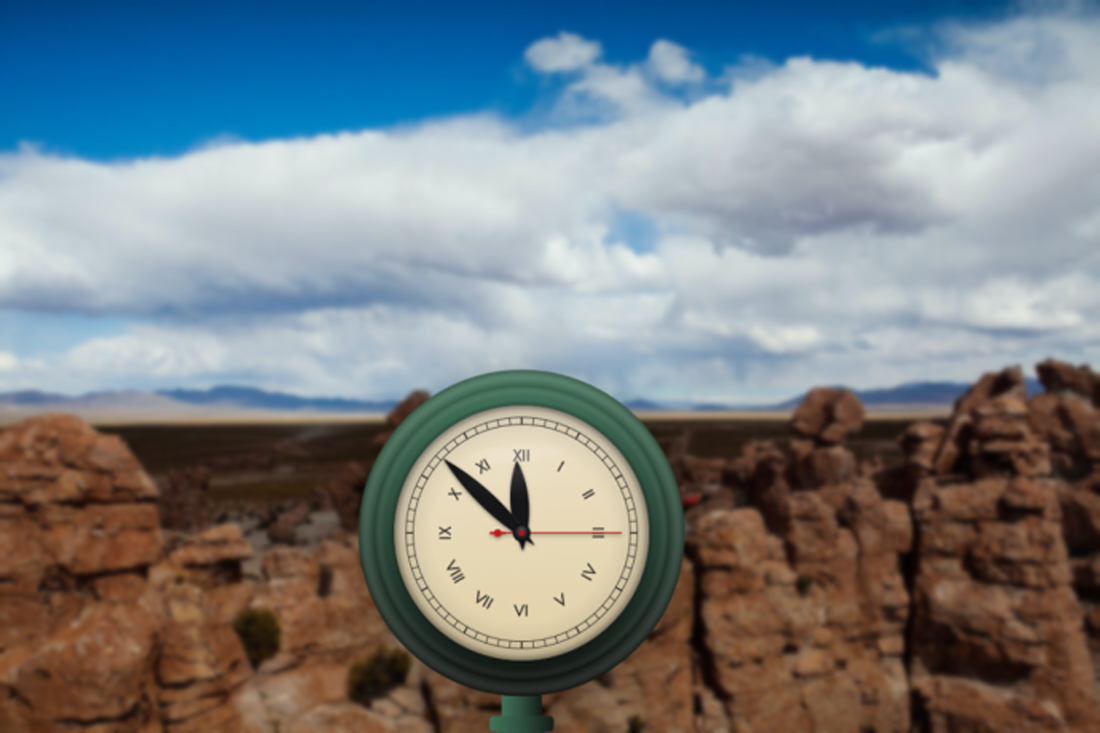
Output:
11 h 52 min 15 s
